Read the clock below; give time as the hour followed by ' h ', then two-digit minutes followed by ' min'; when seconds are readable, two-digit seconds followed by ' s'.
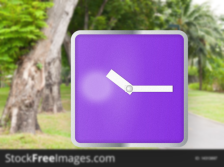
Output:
10 h 15 min
